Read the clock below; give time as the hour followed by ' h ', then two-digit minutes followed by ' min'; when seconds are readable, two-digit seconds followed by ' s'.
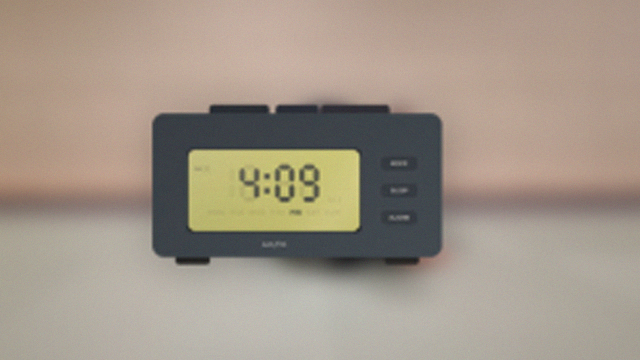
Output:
4 h 09 min
